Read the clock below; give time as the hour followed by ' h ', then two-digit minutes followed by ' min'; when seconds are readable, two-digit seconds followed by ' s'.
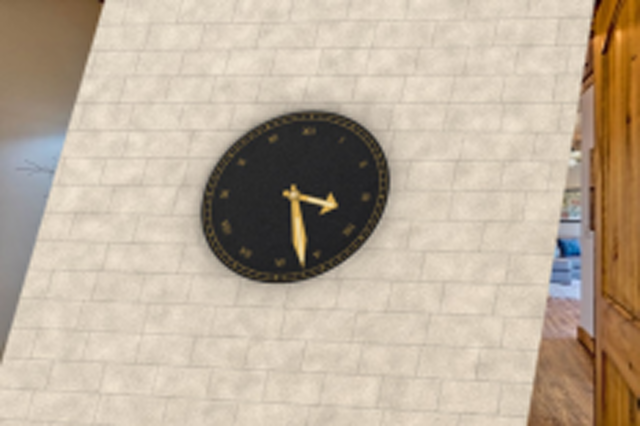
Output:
3 h 27 min
